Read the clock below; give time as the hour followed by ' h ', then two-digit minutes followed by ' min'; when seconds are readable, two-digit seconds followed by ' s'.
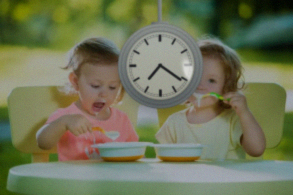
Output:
7 h 21 min
